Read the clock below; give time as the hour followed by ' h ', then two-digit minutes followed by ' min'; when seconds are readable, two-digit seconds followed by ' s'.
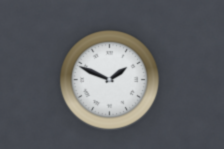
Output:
1 h 49 min
